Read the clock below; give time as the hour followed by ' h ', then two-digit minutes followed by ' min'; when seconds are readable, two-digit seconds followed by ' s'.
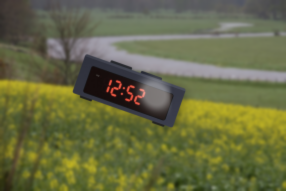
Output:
12 h 52 min
